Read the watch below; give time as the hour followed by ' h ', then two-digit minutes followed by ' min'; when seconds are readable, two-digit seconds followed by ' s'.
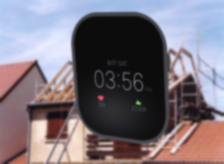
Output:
3 h 56 min
